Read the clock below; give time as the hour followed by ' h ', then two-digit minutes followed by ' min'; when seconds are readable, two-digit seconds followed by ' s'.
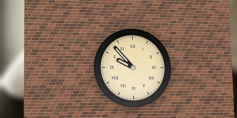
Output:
9 h 53 min
